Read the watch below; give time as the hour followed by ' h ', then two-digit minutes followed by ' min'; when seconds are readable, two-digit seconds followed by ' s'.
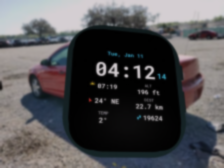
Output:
4 h 12 min
